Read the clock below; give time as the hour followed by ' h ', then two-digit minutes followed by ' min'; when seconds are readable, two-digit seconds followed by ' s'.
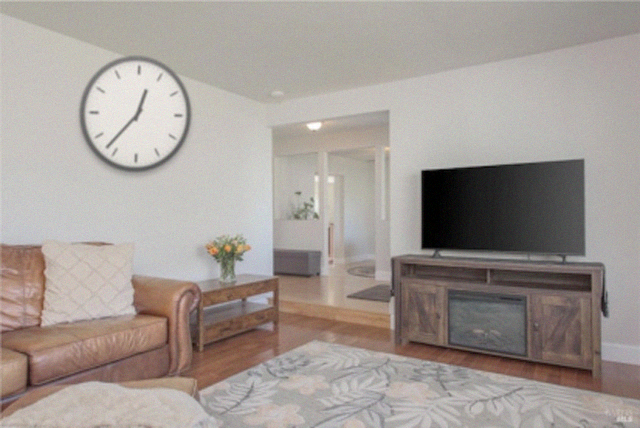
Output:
12 h 37 min
